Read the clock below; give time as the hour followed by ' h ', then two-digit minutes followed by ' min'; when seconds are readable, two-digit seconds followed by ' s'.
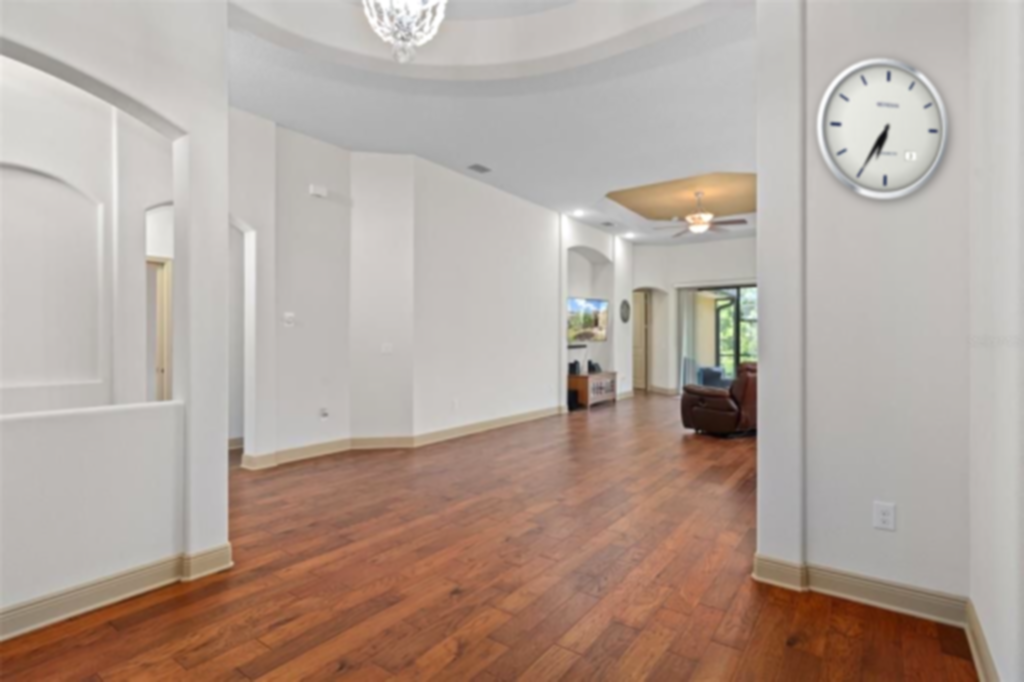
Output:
6 h 35 min
